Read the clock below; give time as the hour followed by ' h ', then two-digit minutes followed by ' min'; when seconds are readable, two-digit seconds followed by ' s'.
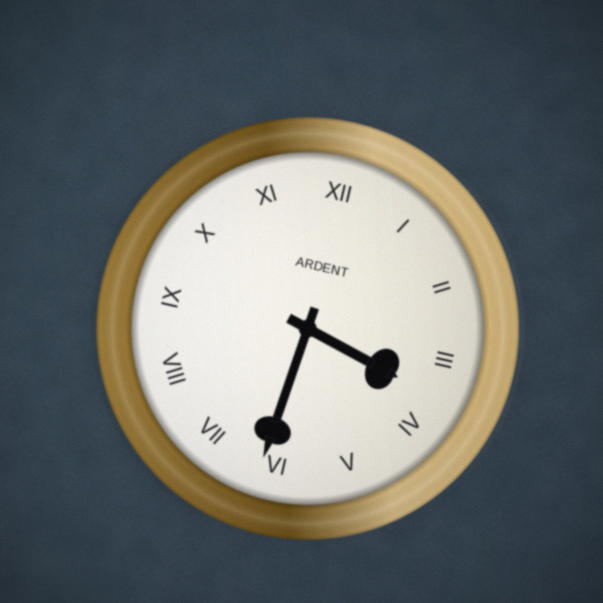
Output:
3 h 31 min
